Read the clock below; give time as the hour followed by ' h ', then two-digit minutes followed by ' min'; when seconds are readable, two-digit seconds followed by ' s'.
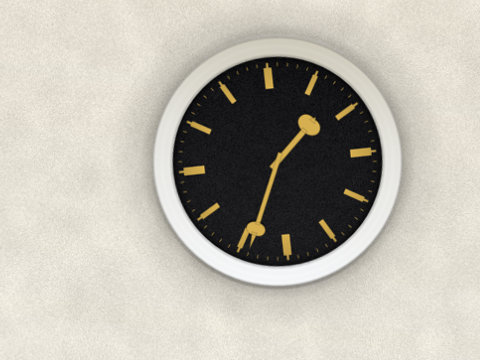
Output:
1 h 34 min
